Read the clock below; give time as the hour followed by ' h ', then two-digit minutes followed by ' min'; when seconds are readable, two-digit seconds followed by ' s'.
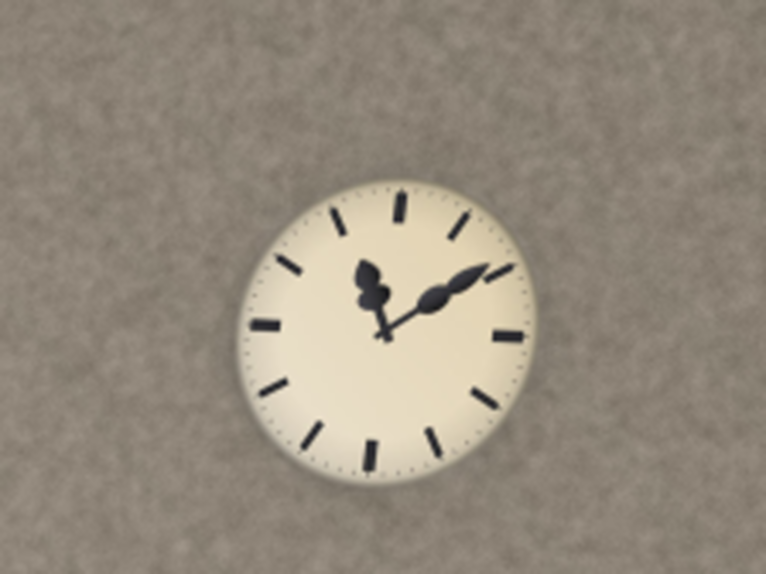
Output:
11 h 09 min
